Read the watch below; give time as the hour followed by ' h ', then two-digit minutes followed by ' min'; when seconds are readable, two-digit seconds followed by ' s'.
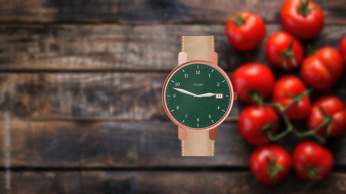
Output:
2 h 48 min
